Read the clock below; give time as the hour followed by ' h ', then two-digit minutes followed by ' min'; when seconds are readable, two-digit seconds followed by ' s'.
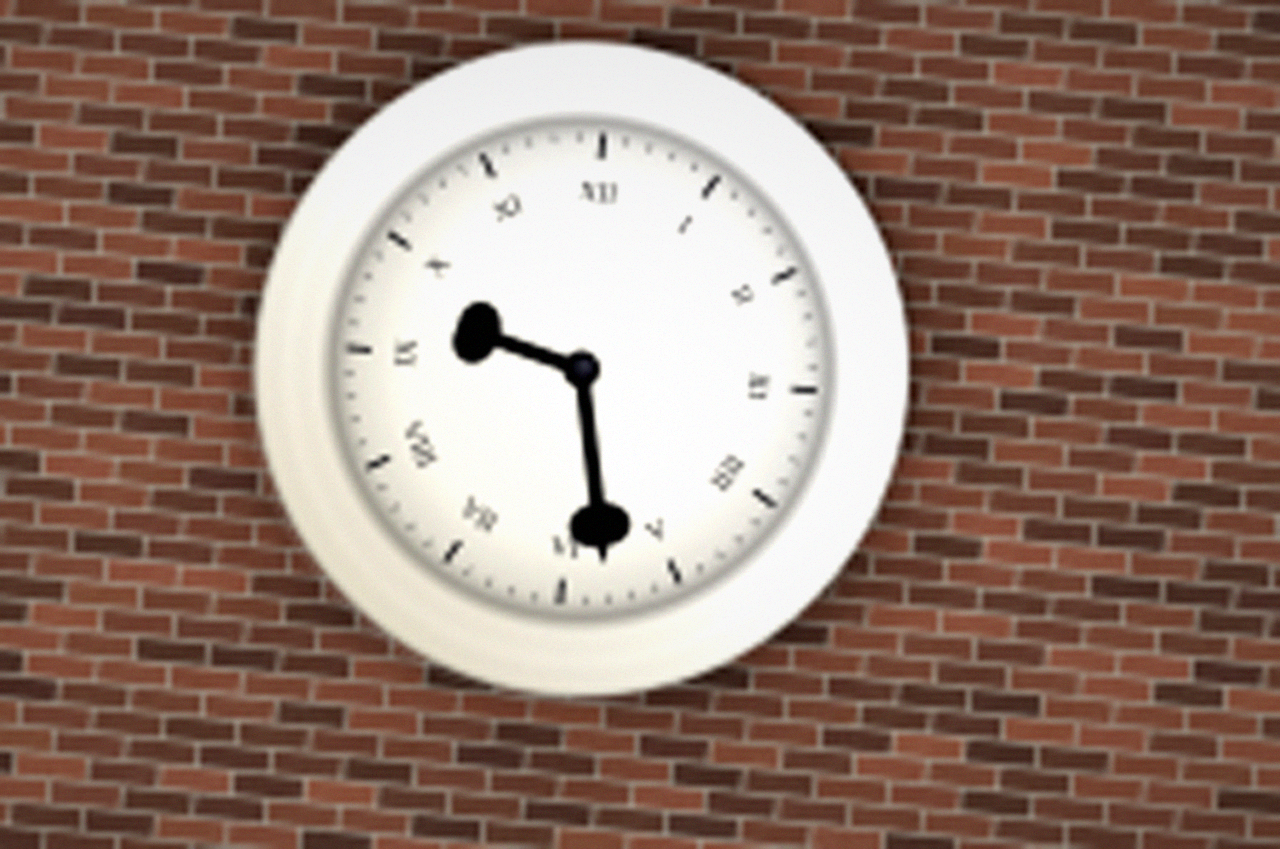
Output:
9 h 28 min
